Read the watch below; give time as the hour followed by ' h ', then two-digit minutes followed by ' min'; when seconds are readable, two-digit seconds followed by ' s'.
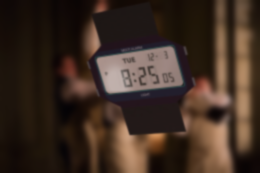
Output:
8 h 25 min
